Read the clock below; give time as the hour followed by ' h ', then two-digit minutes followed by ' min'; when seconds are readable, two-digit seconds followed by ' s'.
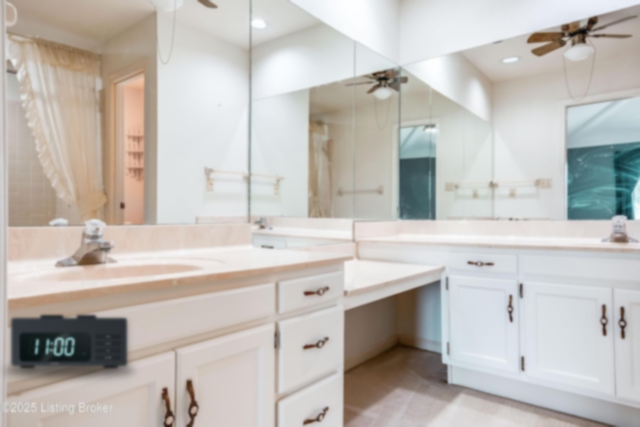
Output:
11 h 00 min
